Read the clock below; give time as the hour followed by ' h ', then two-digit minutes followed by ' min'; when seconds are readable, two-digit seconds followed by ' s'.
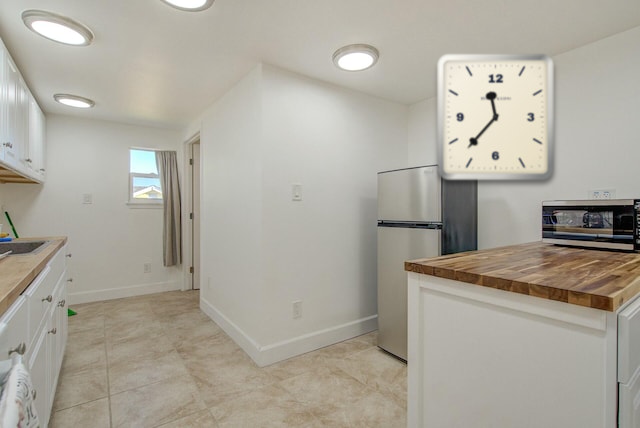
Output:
11 h 37 min
